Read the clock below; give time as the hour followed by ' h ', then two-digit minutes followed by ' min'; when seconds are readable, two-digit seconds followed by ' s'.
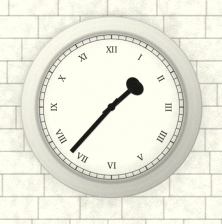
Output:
1 h 37 min
